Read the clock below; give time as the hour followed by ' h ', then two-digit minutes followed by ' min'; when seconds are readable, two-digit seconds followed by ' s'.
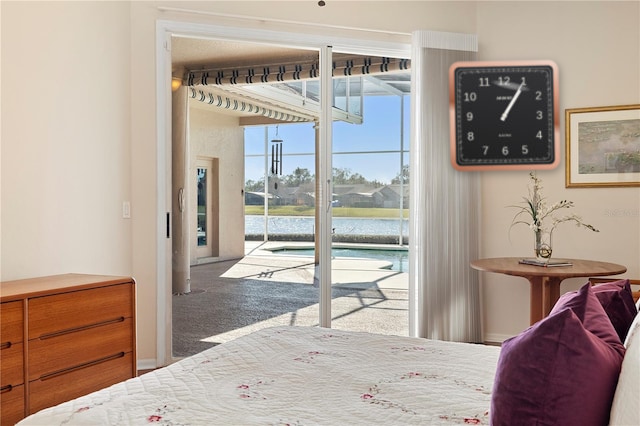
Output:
1 h 05 min
